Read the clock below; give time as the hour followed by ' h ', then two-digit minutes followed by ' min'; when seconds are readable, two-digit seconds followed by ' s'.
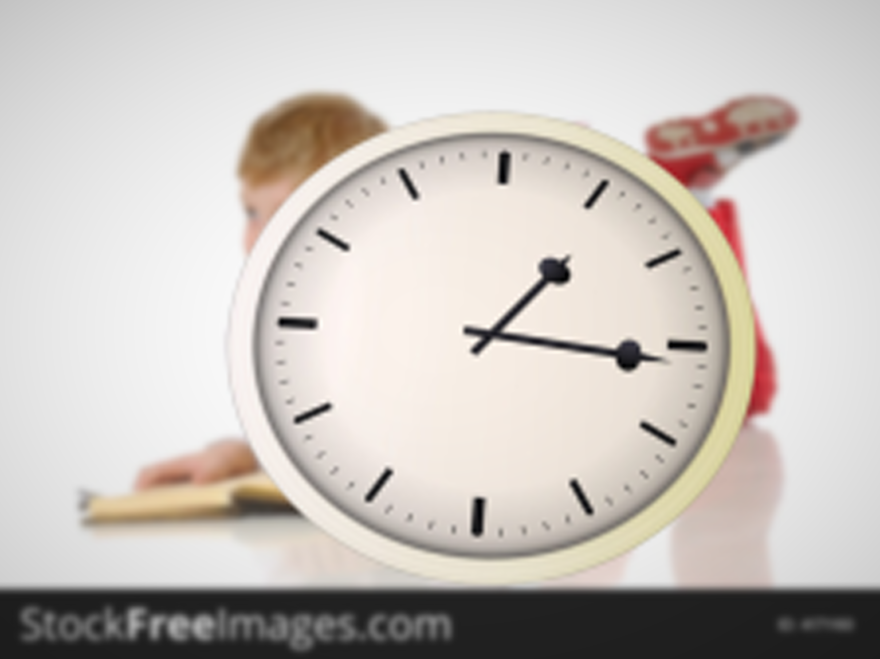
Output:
1 h 16 min
